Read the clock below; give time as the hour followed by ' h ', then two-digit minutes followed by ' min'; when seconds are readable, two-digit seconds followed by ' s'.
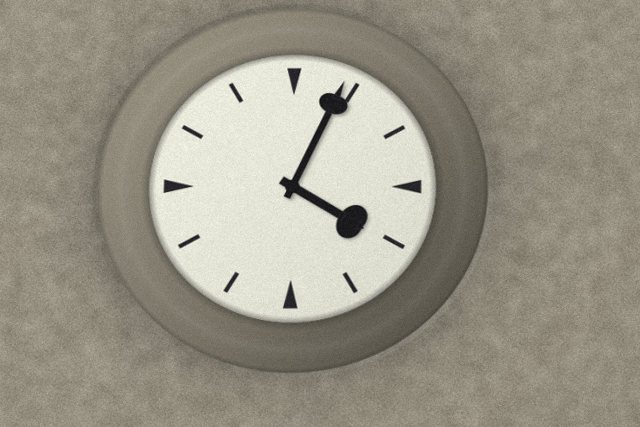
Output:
4 h 04 min
